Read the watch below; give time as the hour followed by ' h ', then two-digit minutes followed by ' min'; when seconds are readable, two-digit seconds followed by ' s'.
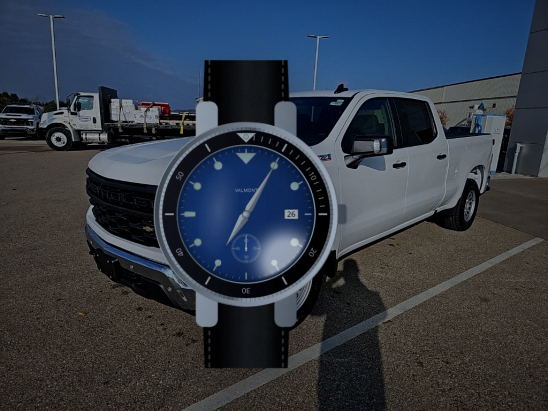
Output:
7 h 05 min
